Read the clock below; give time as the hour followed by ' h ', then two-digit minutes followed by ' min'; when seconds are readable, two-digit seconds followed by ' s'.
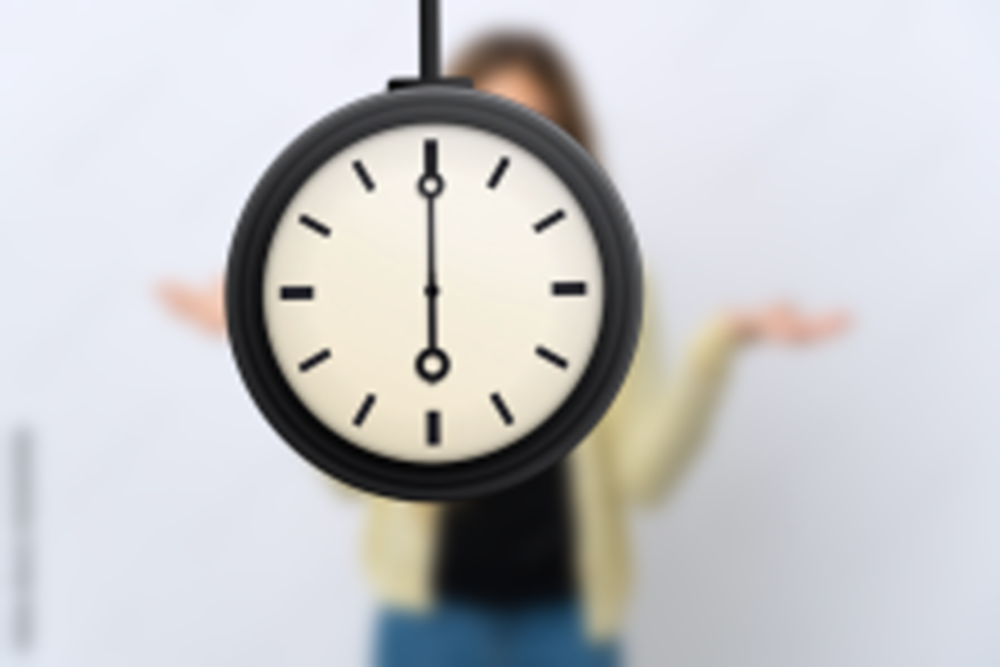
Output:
6 h 00 min
